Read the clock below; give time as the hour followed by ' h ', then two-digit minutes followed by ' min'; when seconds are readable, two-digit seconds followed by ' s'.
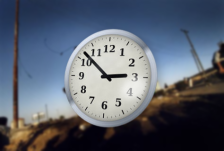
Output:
2 h 52 min
